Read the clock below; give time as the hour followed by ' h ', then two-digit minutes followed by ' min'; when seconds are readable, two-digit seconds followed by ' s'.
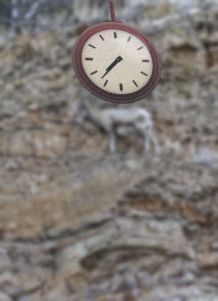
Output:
7 h 37 min
